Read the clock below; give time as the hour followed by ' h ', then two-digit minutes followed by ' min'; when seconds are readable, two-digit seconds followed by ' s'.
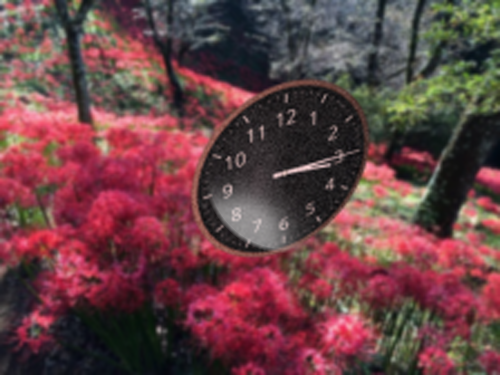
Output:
3 h 15 min
